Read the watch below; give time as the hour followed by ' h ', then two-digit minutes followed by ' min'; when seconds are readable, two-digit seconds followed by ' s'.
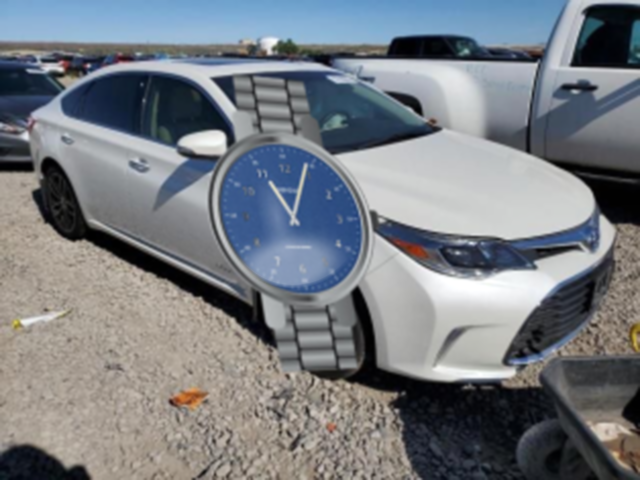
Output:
11 h 04 min
